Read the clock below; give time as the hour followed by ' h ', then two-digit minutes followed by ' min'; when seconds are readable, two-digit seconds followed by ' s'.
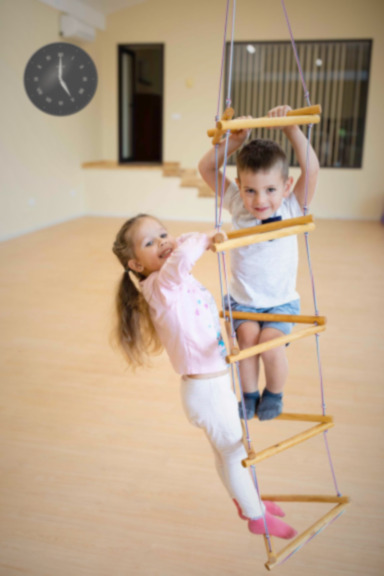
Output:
5 h 00 min
